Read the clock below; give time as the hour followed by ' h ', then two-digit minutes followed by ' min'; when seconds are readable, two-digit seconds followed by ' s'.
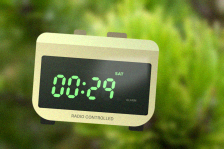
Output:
0 h 29 min
